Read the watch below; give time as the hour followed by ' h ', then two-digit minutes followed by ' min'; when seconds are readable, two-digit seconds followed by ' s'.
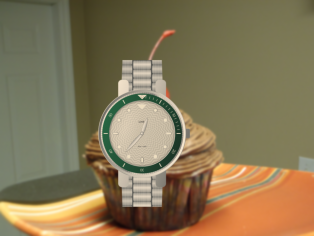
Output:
12 h 37 min
